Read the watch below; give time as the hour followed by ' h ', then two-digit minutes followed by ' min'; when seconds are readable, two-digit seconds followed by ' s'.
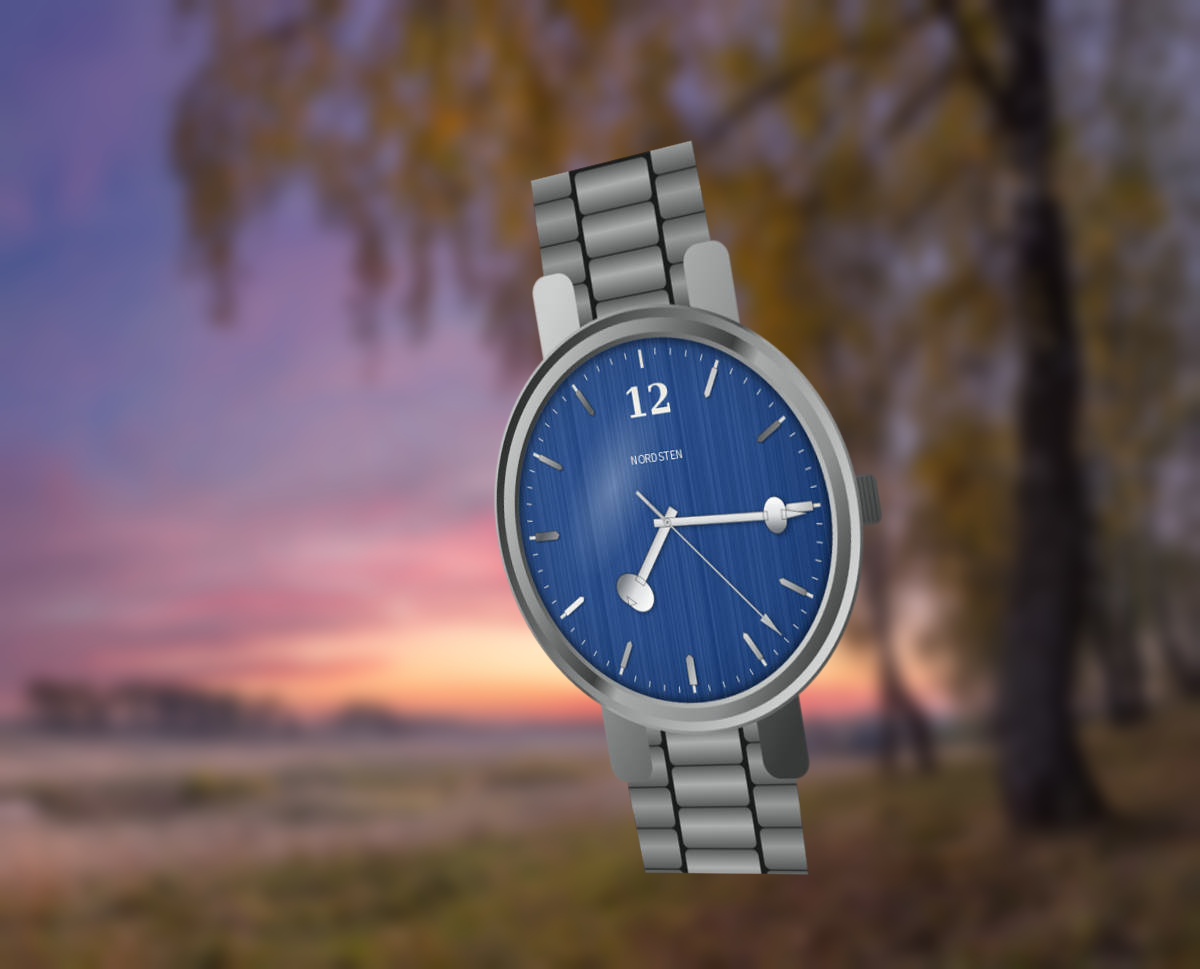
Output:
7 h 15 min 23 s
